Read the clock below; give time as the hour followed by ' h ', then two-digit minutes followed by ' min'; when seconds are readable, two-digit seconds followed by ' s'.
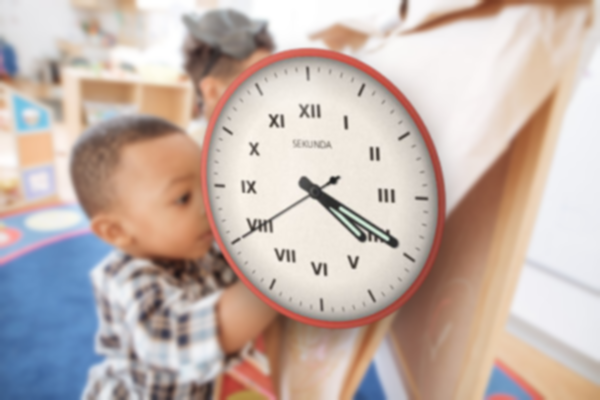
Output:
4 h 19 min 40 s
